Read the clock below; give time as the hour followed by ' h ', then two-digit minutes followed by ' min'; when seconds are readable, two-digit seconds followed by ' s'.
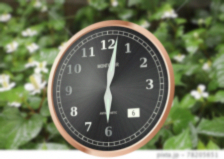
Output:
6 h 02 min
